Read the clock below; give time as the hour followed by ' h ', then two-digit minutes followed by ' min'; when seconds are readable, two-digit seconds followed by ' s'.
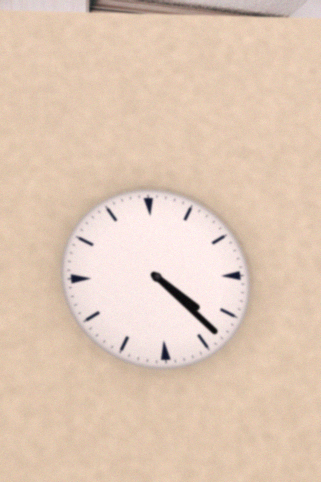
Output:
4 h 23 min
